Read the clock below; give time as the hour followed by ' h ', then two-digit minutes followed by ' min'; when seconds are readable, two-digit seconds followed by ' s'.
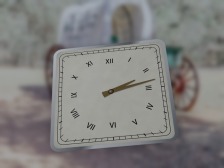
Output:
2 h 13 min
